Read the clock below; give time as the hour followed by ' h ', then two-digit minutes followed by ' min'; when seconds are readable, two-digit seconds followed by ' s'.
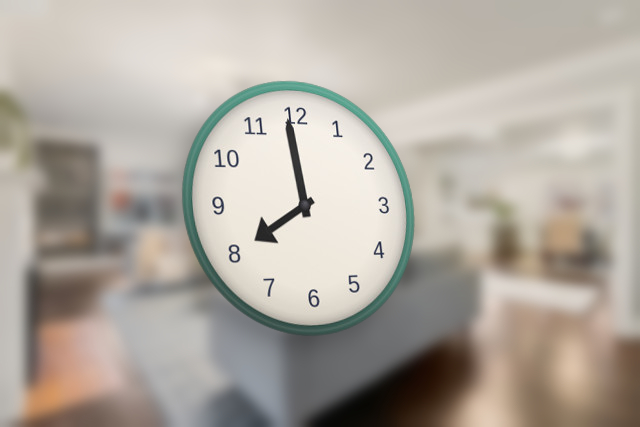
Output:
7 h 59 min
